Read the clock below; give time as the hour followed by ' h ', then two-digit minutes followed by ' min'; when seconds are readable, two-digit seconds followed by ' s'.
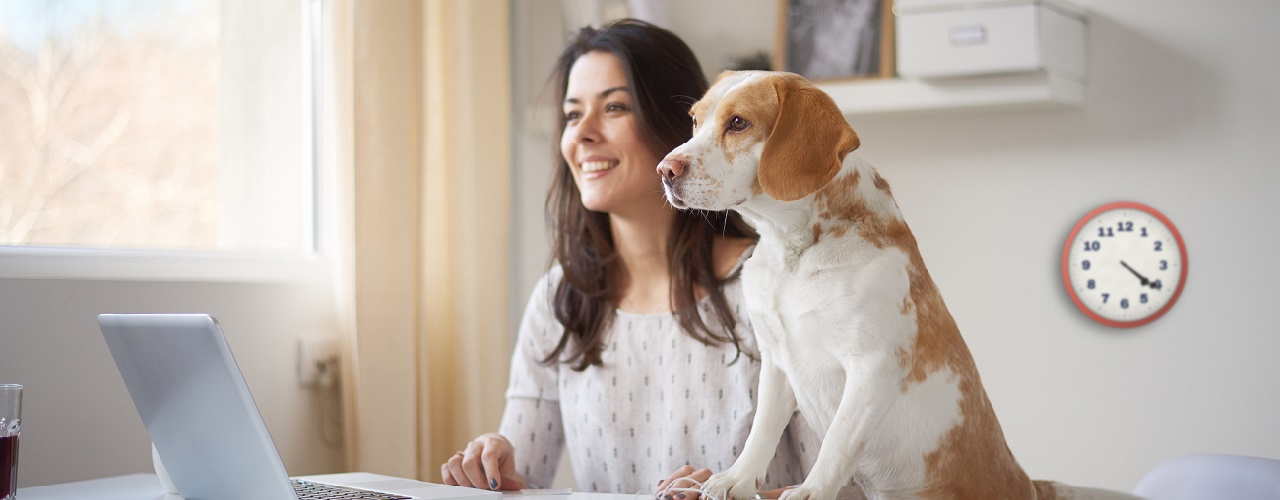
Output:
4 h 21 min
